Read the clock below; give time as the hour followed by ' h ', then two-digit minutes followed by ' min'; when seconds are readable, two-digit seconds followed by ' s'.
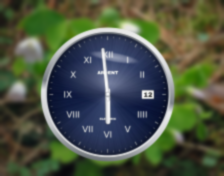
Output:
5 h 59 min
